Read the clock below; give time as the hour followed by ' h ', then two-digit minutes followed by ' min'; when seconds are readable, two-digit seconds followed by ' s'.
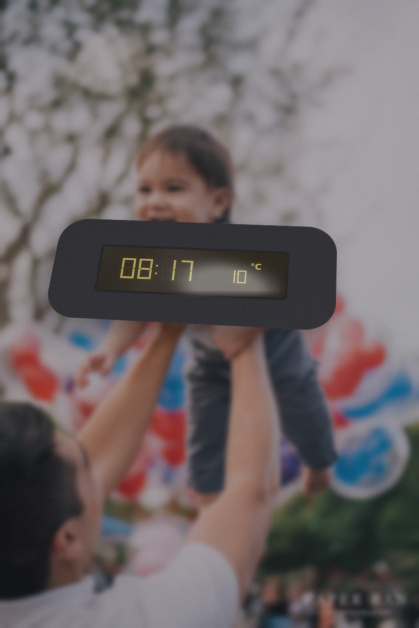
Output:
8 h 17 min
